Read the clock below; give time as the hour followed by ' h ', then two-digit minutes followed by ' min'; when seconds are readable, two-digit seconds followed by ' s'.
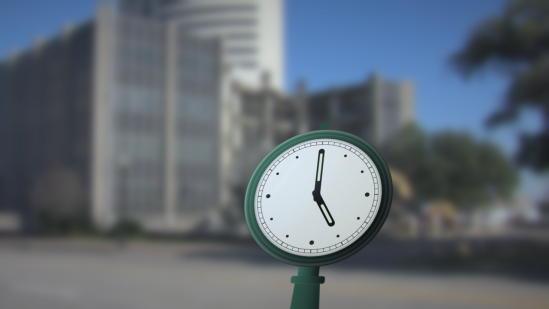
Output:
5 h 00 min
